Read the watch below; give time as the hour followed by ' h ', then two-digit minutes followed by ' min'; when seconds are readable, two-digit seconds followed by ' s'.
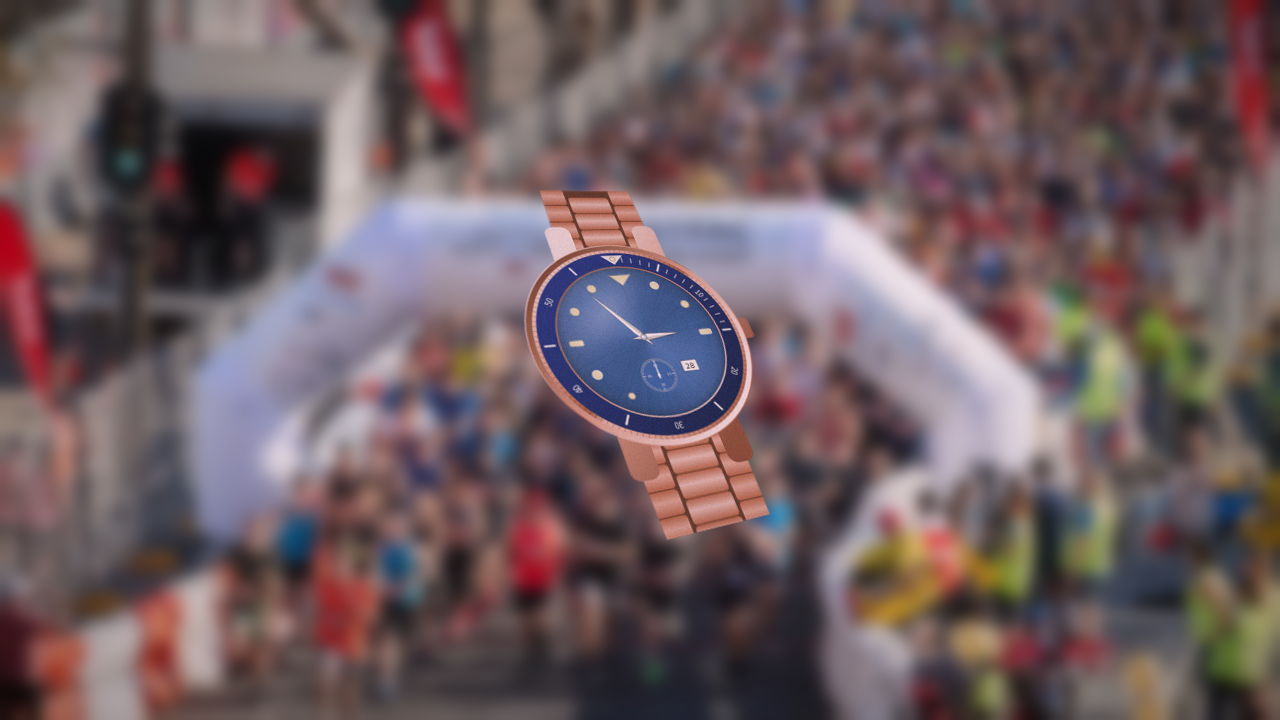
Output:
2 h 54 min
